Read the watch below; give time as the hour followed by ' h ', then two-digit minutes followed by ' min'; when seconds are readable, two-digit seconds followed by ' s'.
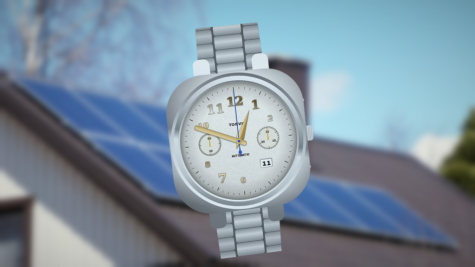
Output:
12 h 49 min
